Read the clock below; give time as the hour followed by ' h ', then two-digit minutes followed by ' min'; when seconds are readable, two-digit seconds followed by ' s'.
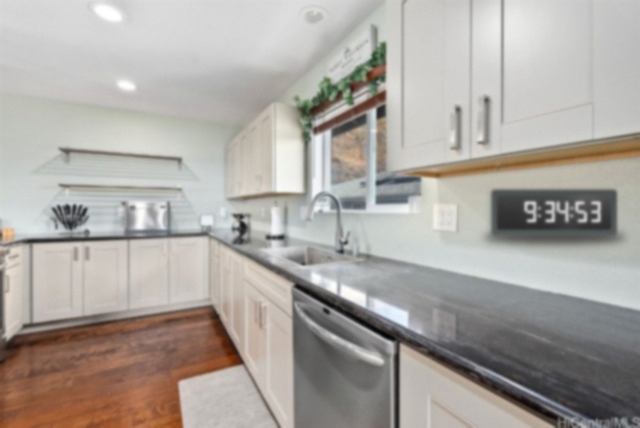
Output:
9 h 34 min 53 s
